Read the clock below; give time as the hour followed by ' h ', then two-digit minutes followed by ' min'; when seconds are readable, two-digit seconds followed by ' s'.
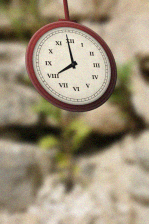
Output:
7 h 59 min
